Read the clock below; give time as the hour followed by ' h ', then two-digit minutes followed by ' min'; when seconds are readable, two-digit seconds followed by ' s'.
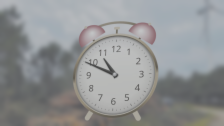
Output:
10 h 49 min
